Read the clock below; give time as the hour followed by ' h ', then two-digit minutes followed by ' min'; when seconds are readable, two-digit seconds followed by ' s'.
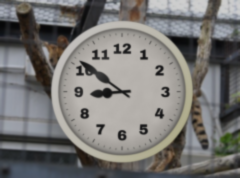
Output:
8 h 51 min
